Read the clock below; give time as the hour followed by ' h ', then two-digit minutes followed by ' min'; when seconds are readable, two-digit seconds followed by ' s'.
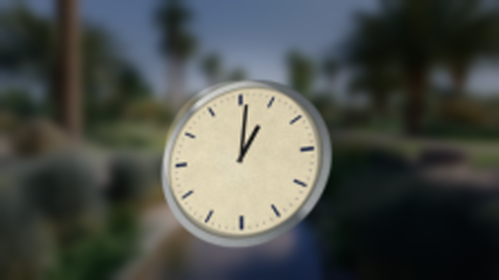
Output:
1 h 01 min
